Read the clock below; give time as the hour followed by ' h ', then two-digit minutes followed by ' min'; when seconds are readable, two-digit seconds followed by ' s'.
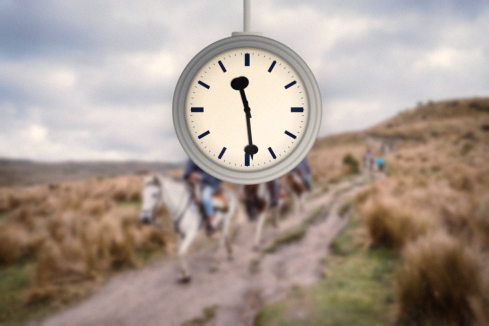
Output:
11 h 29 min
